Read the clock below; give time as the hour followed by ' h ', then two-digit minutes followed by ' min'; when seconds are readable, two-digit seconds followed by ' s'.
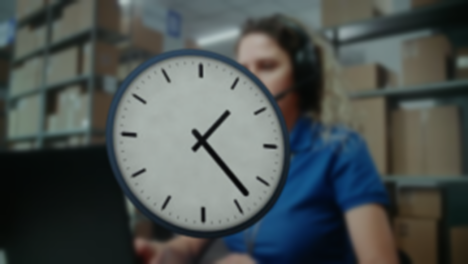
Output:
1 h 23 min
